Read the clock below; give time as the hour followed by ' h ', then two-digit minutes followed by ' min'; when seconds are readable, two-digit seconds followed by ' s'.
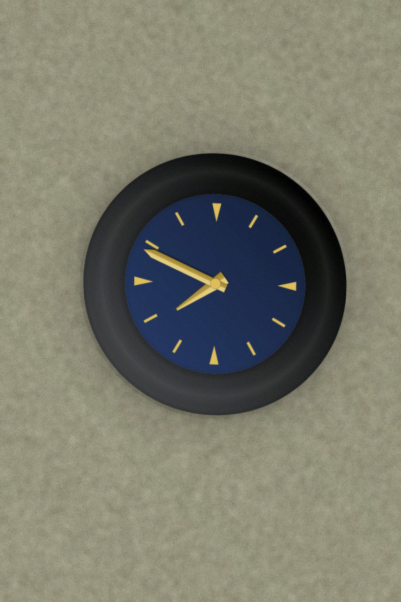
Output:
7 h 49 min
